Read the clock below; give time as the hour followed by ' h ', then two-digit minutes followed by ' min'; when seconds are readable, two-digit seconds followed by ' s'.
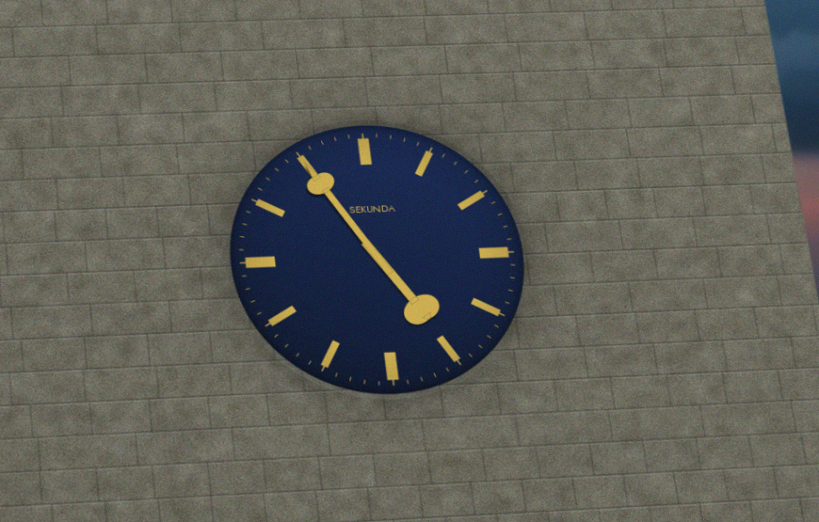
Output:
4 h 55 min
